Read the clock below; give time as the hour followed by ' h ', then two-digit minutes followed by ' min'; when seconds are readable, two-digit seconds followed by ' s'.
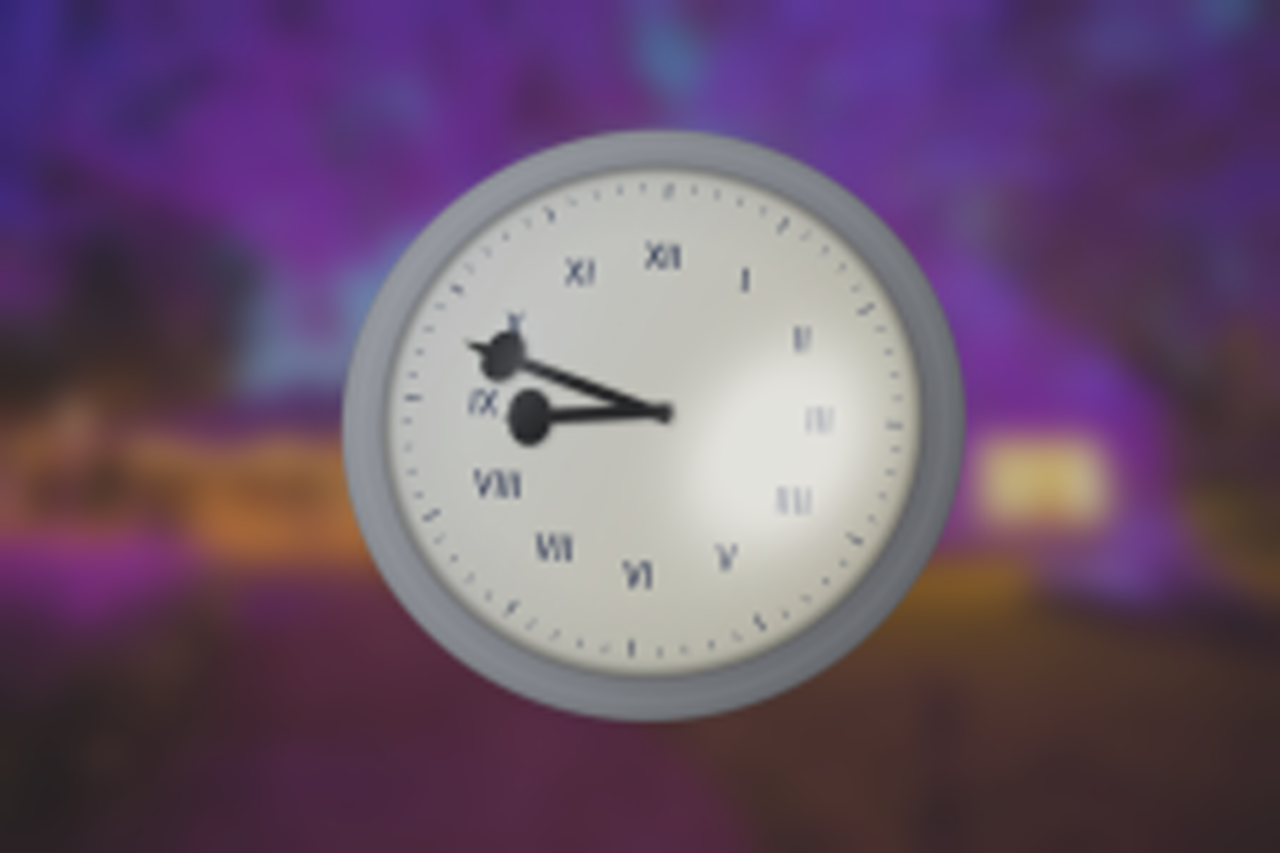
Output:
8 h 48 min
